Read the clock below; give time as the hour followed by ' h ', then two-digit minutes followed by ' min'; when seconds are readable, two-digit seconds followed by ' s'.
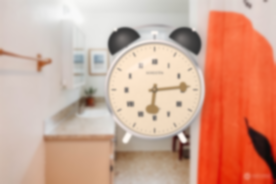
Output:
6 h 14 min
